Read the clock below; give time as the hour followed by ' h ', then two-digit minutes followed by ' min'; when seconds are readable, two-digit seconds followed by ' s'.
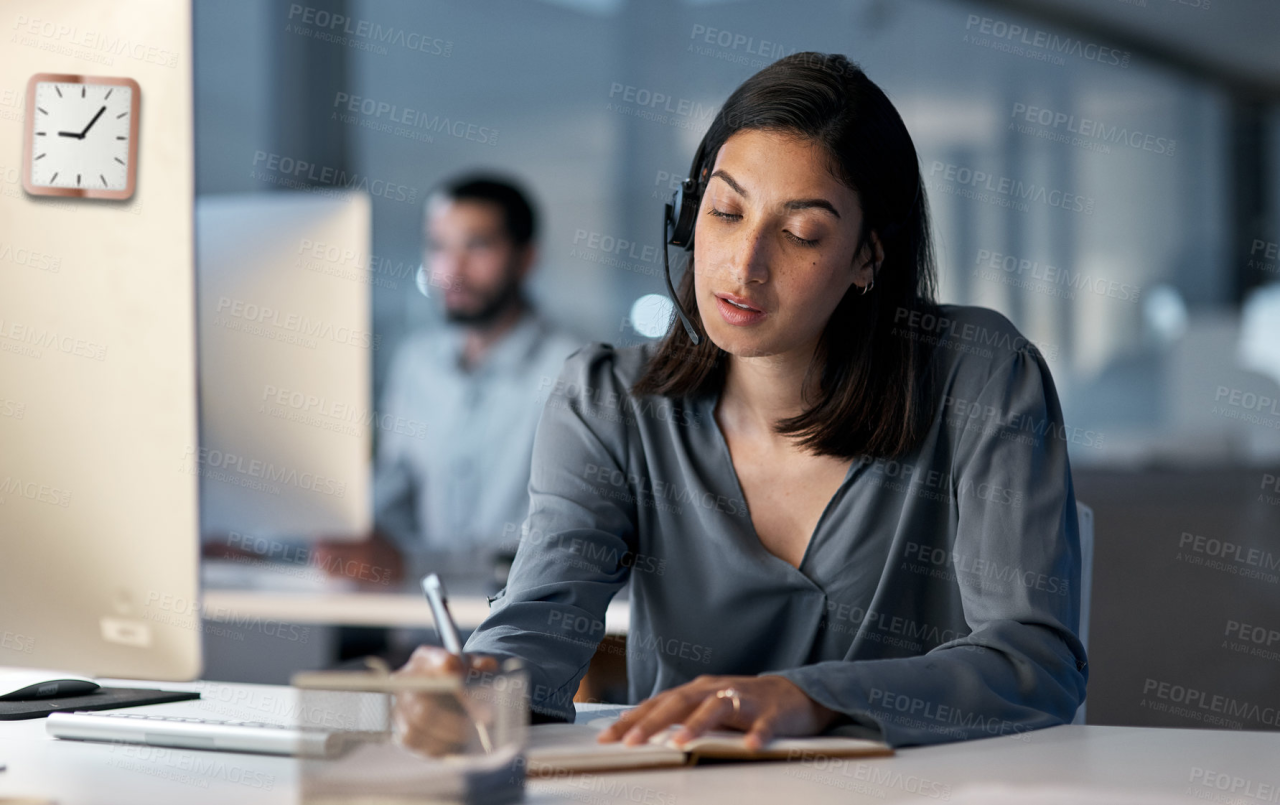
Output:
9 h 06 min
